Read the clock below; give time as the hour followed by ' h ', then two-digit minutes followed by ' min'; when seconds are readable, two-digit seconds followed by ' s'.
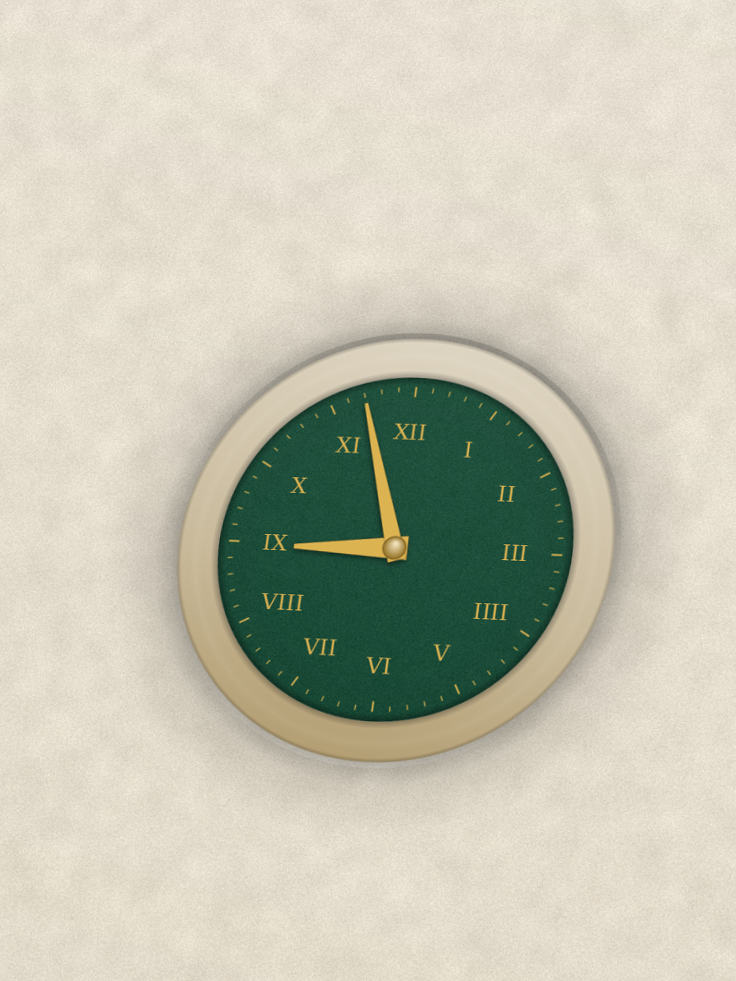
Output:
8 h 57 min
